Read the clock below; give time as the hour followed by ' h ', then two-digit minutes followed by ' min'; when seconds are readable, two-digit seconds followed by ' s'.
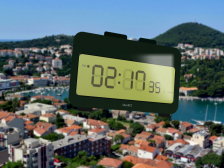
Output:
2 h 17 min 35 s
